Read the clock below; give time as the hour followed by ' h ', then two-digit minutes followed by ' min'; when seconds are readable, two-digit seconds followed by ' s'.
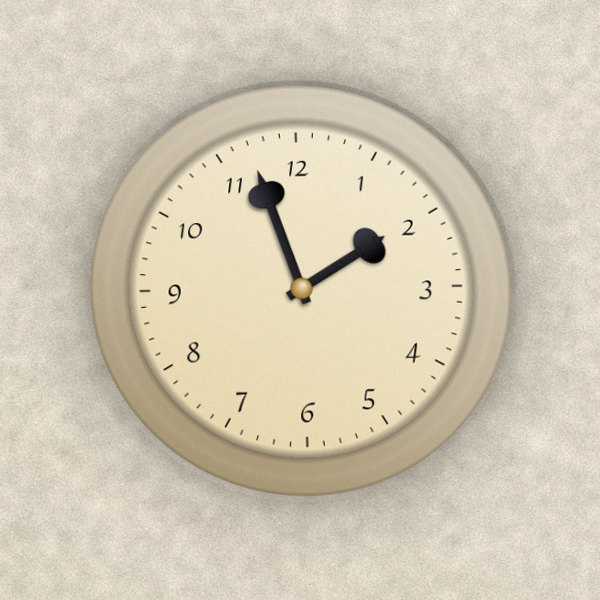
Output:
1 h 57 min
